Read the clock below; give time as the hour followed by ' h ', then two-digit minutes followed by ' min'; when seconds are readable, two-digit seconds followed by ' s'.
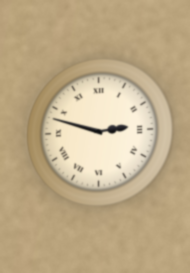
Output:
2 h 48 min
